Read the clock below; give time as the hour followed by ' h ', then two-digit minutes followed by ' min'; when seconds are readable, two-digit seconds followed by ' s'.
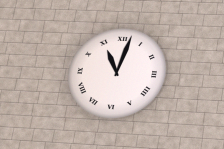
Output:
11 h 02 min
